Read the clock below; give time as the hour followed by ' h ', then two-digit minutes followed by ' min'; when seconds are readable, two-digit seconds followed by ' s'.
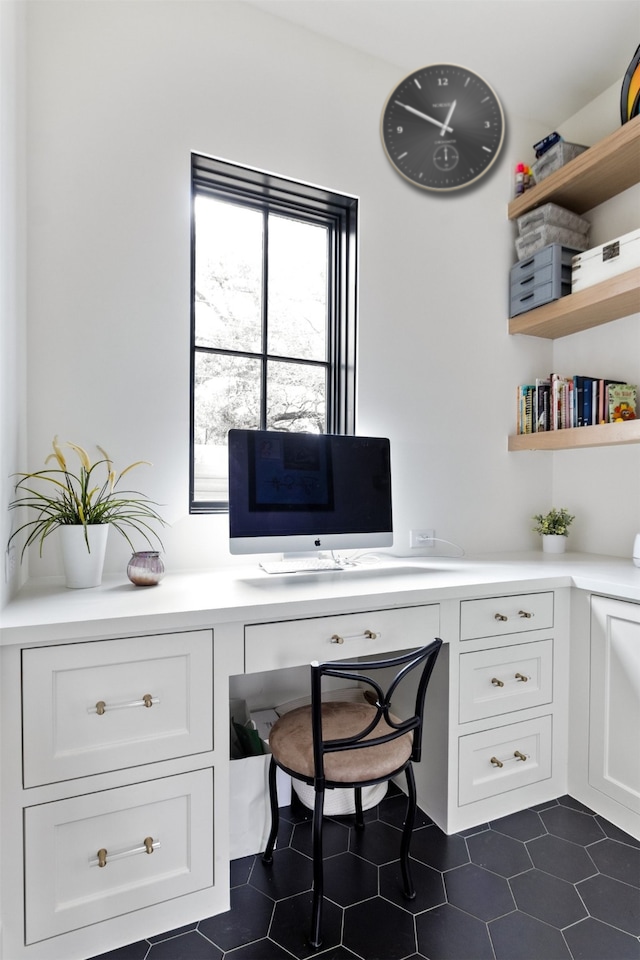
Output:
12 h 50 min
